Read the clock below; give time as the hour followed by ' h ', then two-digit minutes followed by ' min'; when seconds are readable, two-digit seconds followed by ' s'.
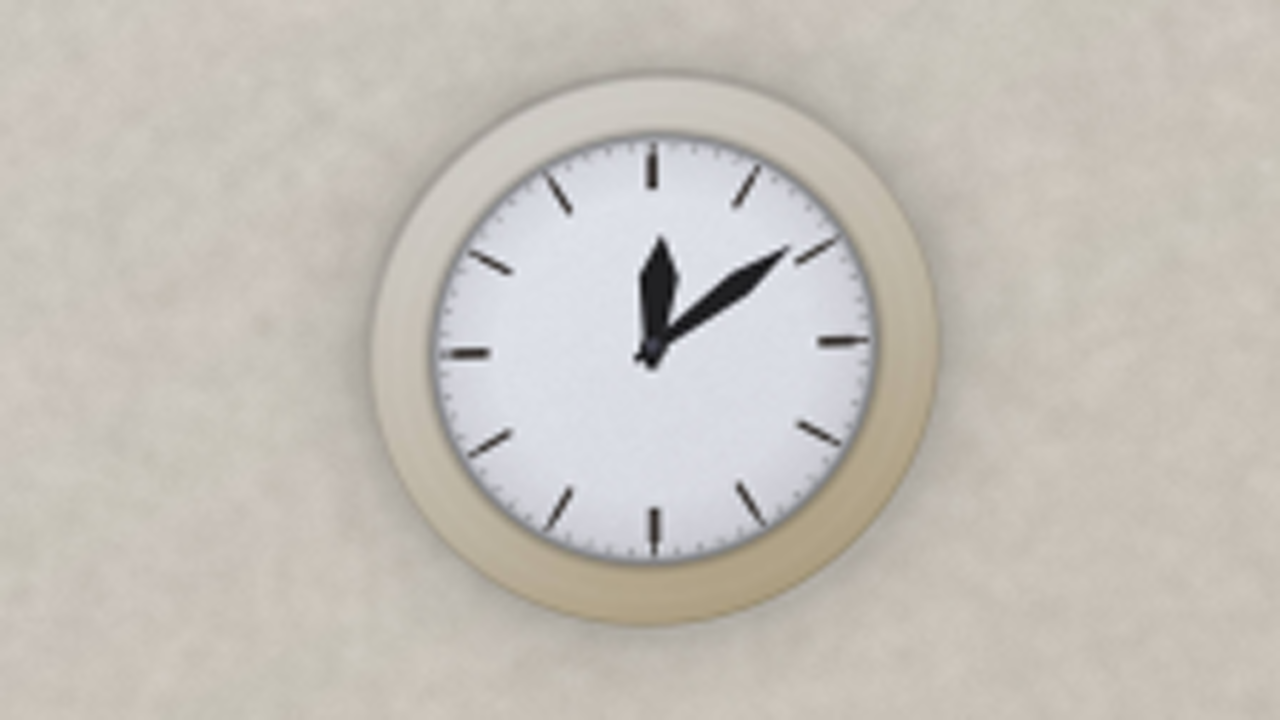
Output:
12 h 09 min
